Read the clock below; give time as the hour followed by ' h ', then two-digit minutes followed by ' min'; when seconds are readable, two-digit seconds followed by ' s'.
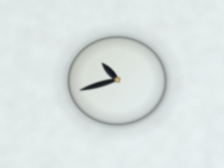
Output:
10 h 42 min
